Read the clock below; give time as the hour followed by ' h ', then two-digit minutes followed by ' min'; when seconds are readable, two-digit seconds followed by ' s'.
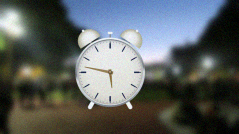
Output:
5 h 47 min
